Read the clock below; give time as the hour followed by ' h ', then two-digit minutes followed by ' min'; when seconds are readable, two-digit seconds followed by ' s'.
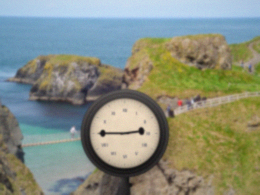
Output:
2 h 45 min
